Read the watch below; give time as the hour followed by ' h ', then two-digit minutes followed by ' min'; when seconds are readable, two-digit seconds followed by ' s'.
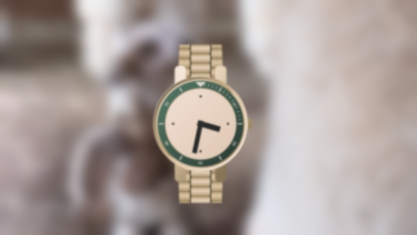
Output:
3 h 32 min
